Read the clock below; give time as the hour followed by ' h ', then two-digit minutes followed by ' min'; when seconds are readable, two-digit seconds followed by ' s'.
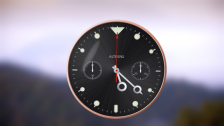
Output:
5 h 22 min
